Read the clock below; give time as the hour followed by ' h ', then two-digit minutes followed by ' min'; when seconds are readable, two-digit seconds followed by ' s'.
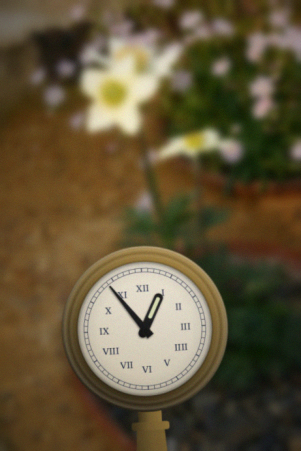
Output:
12 h 54 min
